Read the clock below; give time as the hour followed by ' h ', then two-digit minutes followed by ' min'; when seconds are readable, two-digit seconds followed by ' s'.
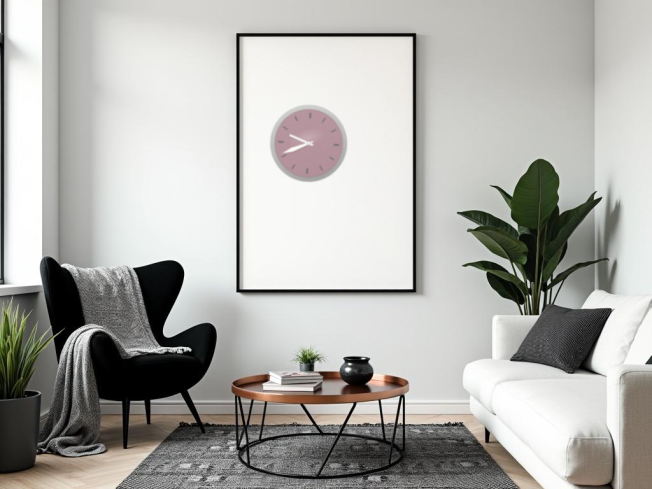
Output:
9 h 41 min
